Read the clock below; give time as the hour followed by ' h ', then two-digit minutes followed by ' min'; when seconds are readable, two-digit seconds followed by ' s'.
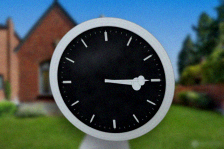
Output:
3 h 15 min
